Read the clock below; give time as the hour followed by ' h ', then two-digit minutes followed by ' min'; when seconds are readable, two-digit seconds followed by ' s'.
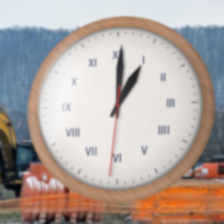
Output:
1 h 00 min 31 s
